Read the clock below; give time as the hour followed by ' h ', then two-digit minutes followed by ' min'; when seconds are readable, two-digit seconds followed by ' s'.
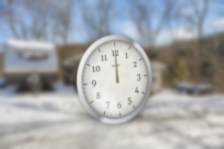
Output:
12 h 00 min
